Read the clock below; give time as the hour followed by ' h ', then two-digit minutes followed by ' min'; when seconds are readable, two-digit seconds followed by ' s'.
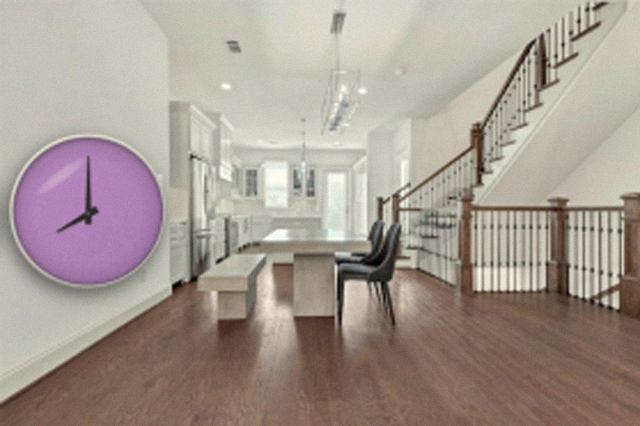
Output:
8 h 00 min
